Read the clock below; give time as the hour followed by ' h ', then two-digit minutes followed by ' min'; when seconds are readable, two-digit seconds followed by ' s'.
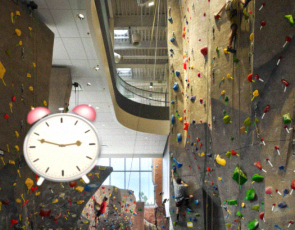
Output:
2 h 48 min
